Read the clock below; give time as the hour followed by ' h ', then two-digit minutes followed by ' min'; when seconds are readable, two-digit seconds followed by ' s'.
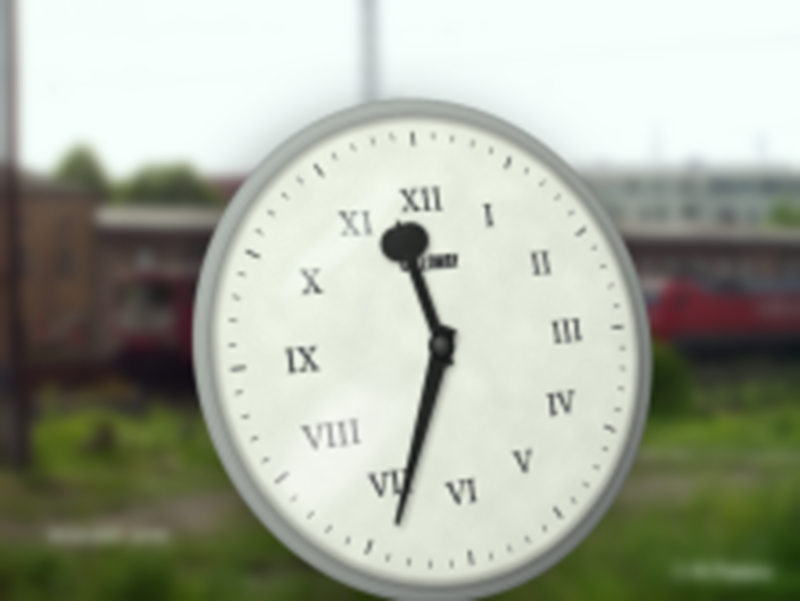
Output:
11 h 34 min
